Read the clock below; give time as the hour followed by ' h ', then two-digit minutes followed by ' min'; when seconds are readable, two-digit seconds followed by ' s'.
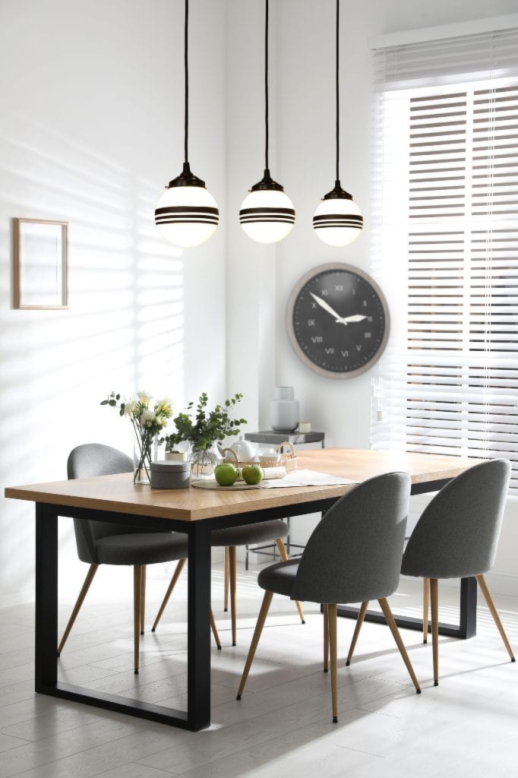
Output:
2 h 52 min
